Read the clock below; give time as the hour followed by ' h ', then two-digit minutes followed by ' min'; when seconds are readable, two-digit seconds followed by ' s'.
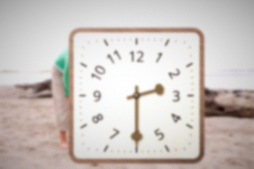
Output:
2 h 30 min
